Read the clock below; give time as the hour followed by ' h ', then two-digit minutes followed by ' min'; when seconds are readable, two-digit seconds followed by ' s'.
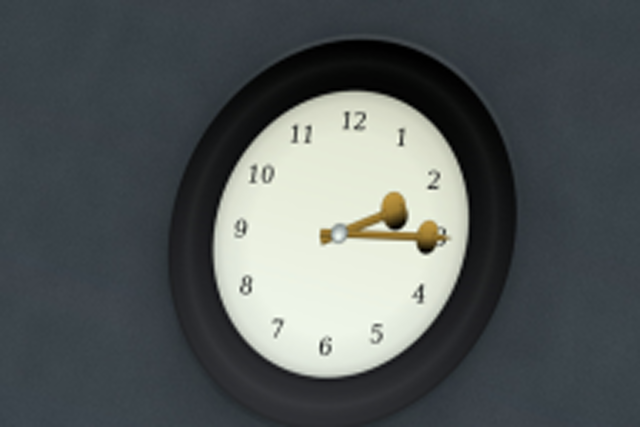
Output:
2 h 15 min
